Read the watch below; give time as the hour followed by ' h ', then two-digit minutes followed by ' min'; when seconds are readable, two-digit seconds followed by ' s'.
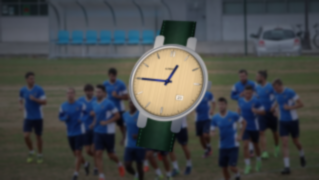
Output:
12 h 45 min
